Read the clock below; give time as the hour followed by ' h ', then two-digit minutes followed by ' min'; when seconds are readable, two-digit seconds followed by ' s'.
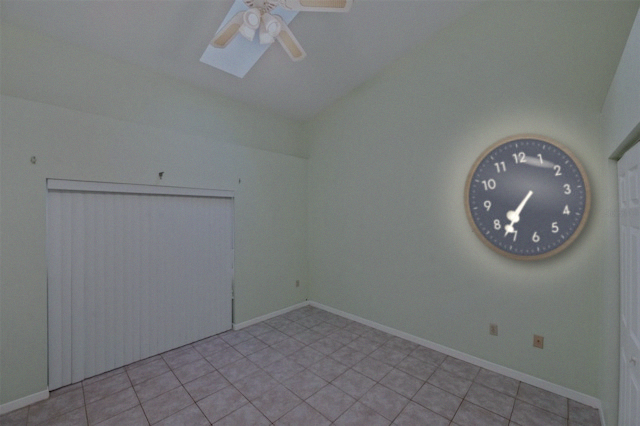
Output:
7 h 37 min
